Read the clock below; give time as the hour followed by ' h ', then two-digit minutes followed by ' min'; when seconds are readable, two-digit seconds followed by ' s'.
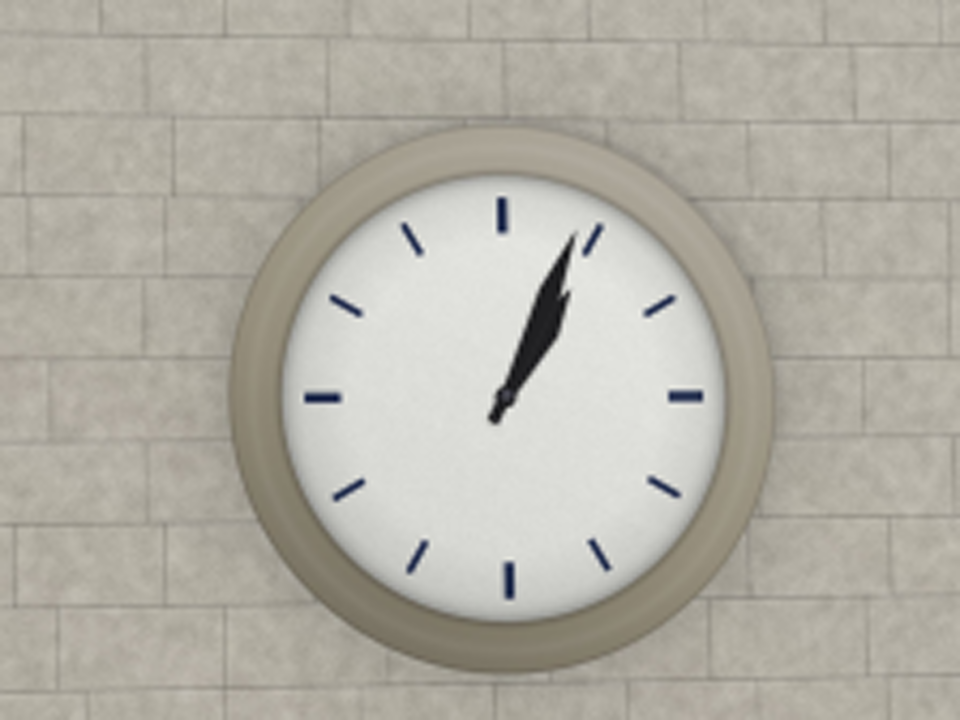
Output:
1 h 04 min
